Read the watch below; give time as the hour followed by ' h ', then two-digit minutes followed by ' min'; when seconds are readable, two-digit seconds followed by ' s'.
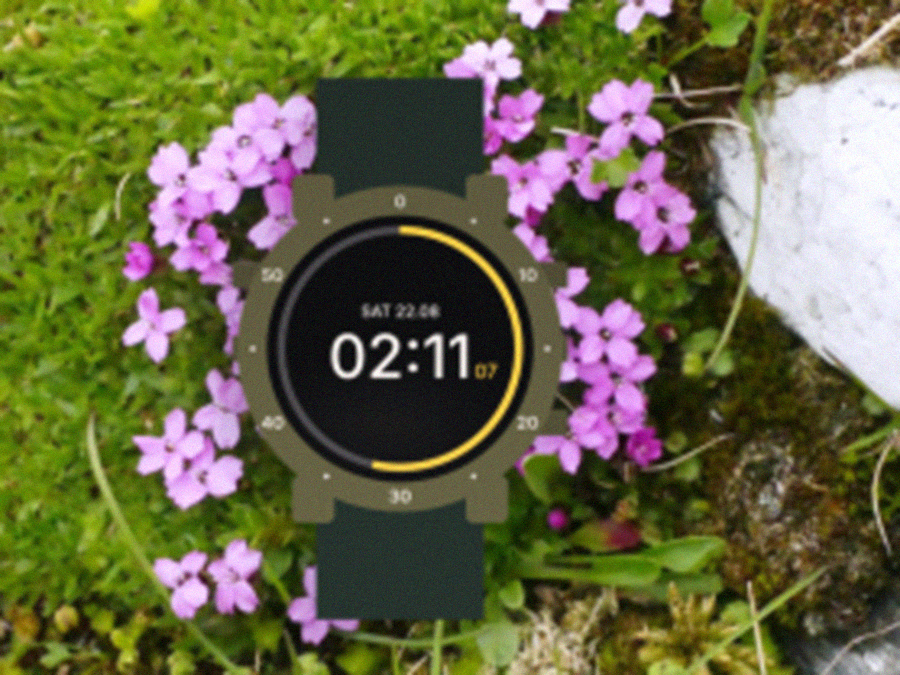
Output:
2 h 11 min
